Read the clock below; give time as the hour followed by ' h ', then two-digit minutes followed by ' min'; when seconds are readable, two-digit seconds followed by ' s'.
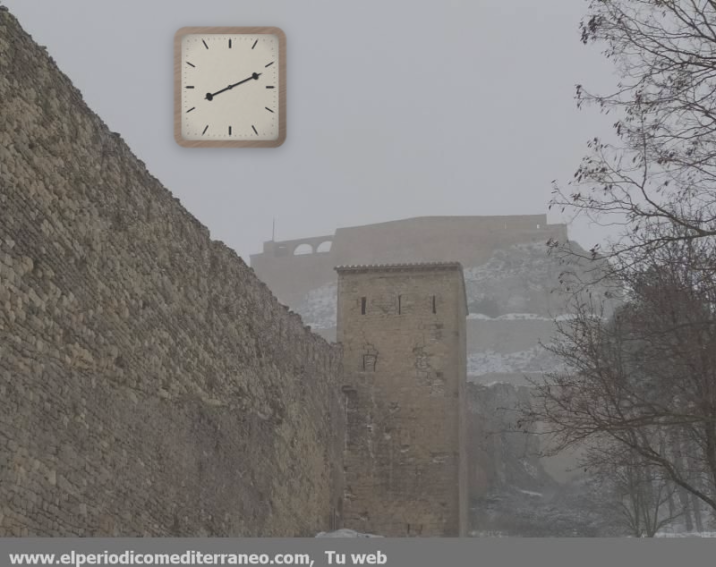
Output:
8 h 11 min
